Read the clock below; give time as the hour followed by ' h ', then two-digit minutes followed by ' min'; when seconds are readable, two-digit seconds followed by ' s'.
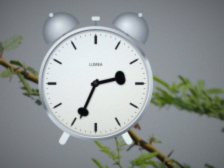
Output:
2 h 34 min
